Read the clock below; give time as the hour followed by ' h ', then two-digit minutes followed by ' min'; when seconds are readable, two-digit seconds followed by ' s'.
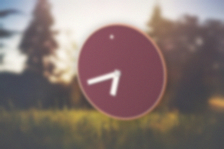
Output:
6 h 43 min
